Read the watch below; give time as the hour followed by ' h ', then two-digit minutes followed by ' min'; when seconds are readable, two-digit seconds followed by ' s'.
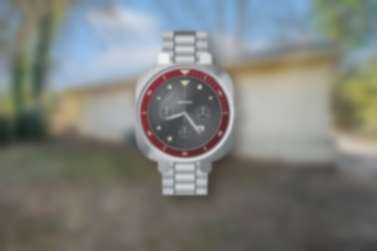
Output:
8 h 24 min
